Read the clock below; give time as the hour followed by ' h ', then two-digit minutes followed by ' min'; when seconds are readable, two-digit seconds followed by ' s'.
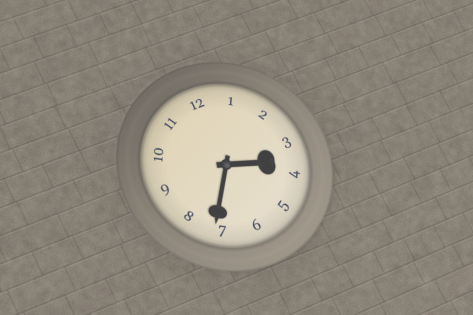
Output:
3 h 36 min
